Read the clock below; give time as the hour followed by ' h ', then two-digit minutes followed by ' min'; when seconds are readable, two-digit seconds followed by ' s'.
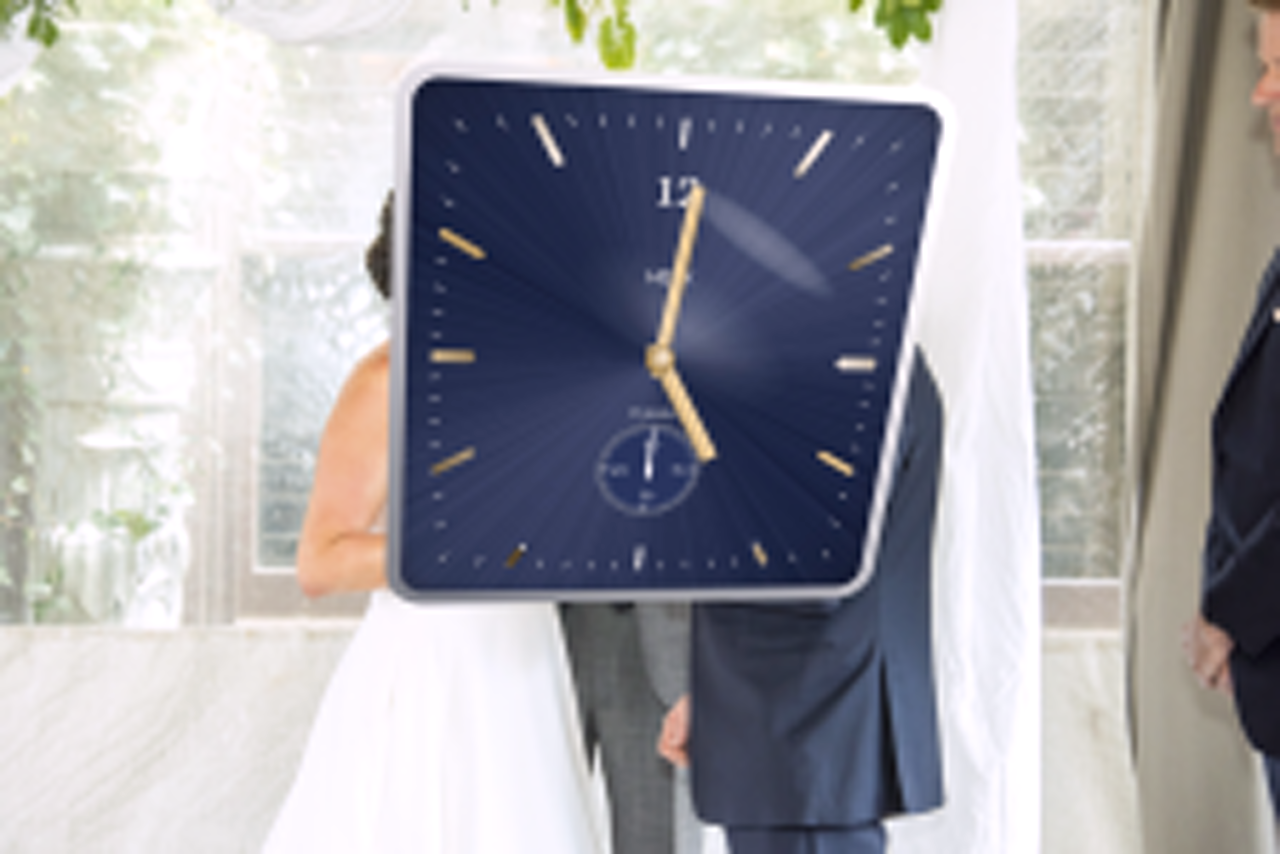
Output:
5 h 01 min
